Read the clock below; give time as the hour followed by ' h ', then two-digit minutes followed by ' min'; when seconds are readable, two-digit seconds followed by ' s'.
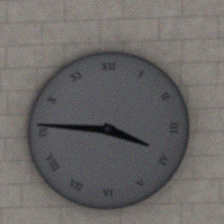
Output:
3 h 46 min
